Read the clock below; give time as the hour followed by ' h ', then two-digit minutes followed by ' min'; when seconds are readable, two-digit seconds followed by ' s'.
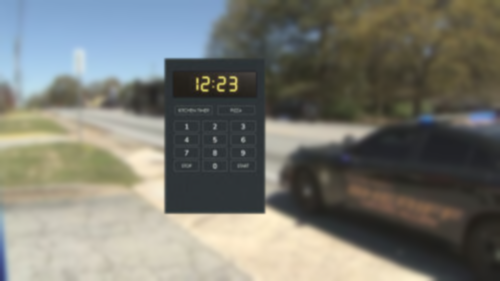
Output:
12 h 23 min
